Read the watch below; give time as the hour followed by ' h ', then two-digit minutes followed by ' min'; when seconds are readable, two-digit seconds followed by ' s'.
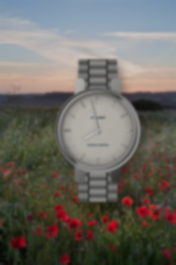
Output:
7 h 58 min
